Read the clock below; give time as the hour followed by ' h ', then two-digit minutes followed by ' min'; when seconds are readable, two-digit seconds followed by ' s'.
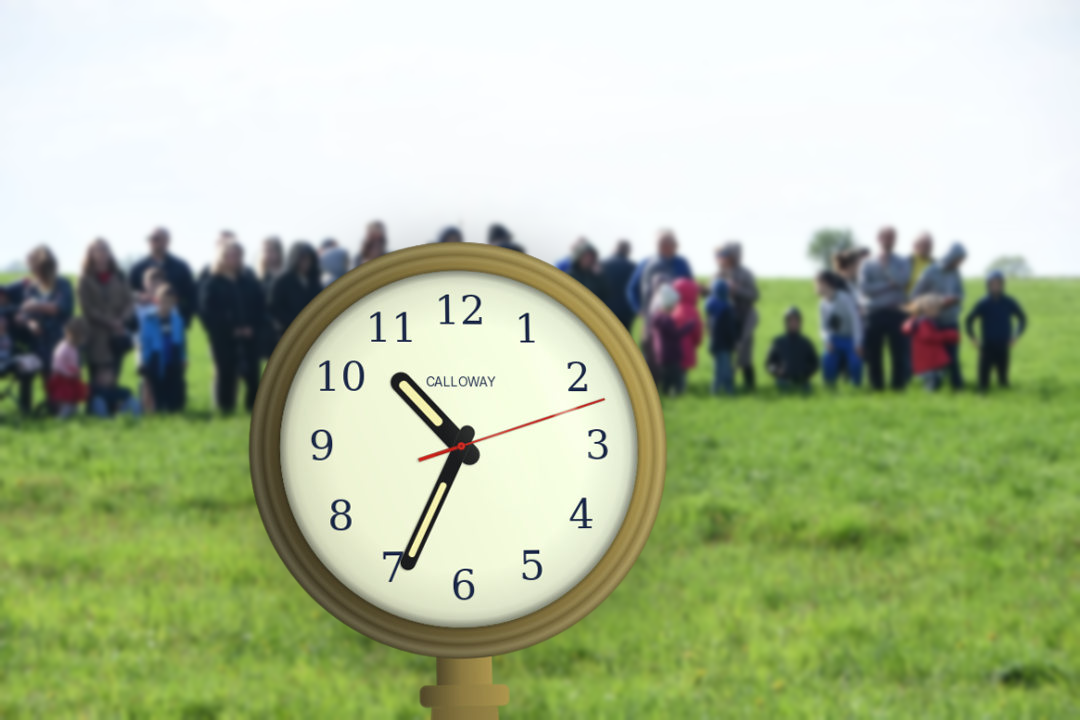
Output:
10 h 34 min 12 s
